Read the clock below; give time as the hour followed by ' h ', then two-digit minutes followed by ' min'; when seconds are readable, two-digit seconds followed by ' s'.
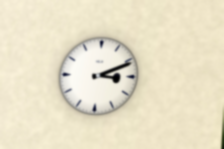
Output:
3 h 11 min
